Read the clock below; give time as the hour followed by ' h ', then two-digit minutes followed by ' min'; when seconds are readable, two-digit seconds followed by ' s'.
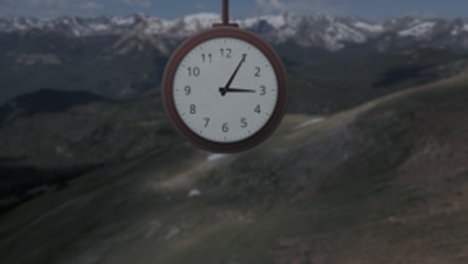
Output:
3 h 05 min
